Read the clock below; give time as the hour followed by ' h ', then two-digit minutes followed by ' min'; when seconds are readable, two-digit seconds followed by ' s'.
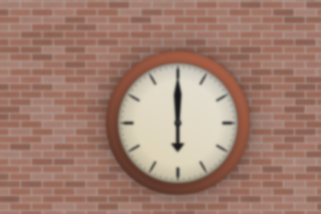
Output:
6 h 00 min
